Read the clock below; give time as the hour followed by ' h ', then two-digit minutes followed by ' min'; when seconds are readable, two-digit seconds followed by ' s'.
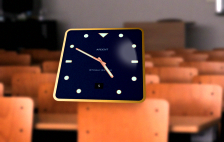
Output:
4 h 50 min
